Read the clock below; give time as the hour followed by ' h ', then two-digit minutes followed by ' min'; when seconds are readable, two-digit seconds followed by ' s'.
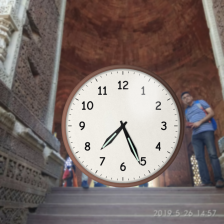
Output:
7 h 26 min
